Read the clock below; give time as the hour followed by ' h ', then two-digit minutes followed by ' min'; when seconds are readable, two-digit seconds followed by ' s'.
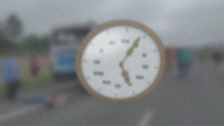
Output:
5 h 04 min
